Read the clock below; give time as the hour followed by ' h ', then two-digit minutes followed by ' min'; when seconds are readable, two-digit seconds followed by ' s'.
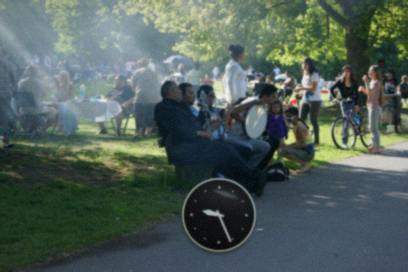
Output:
9 h 26 min
